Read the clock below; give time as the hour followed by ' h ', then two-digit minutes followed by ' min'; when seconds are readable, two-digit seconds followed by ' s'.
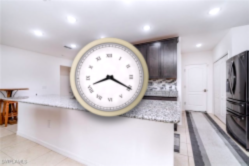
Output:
8 h 20 min
